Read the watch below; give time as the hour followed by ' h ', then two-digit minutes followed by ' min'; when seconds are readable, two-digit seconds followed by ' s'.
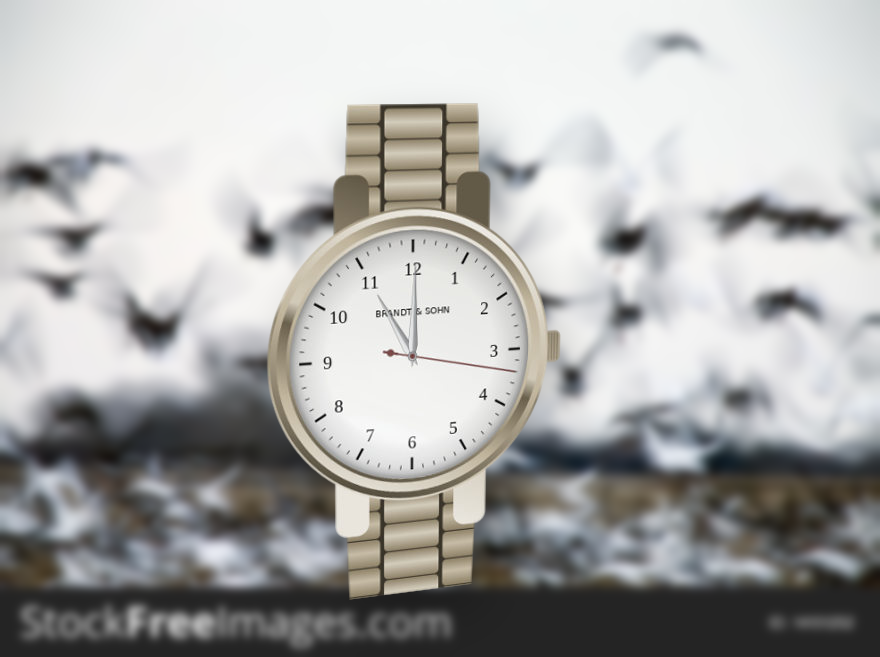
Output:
11 h 00 min 17 s
